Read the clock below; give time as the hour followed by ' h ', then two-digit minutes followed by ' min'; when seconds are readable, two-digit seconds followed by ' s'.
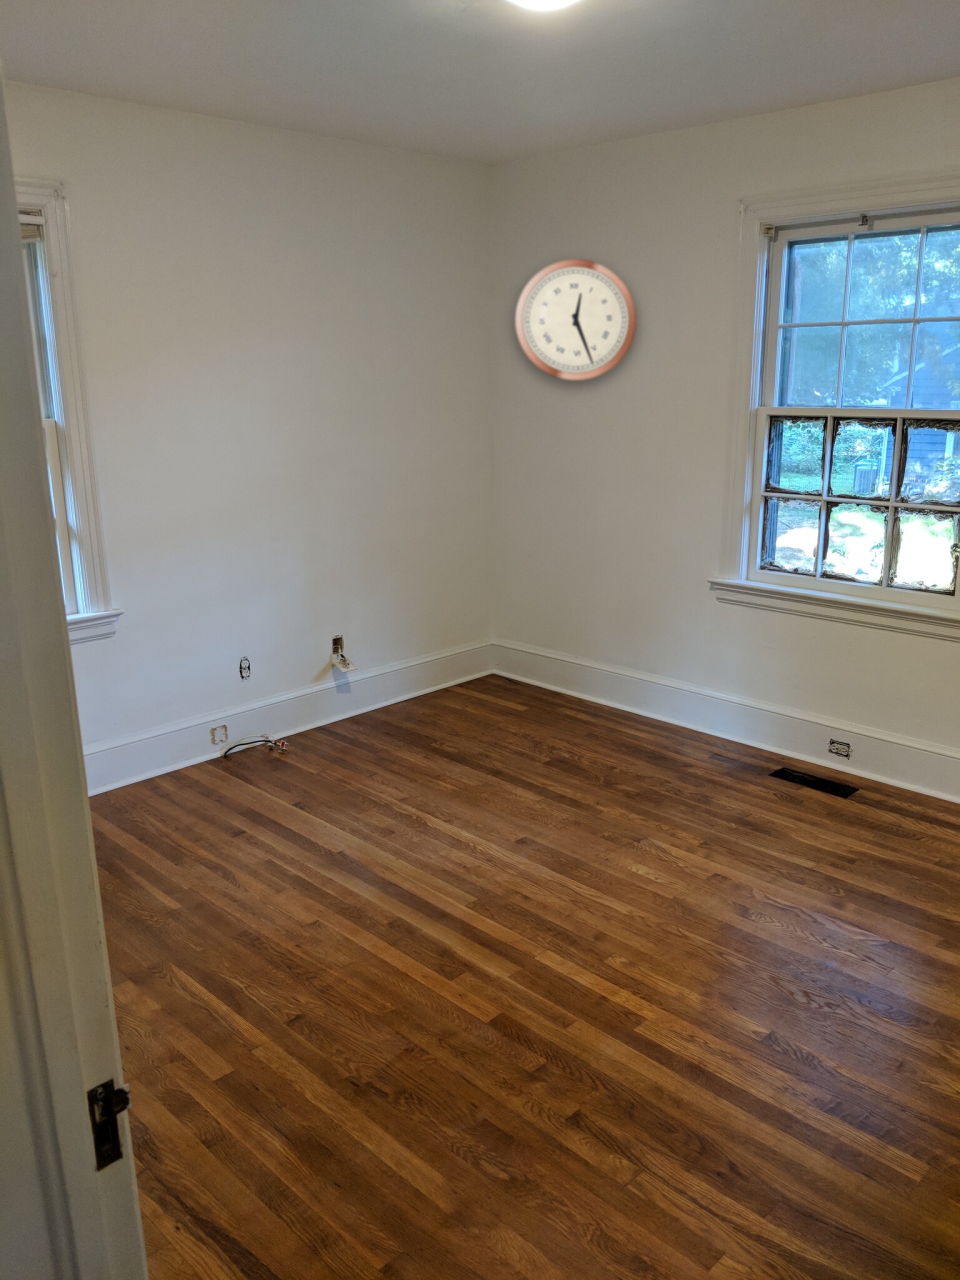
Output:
12 h 27 min
